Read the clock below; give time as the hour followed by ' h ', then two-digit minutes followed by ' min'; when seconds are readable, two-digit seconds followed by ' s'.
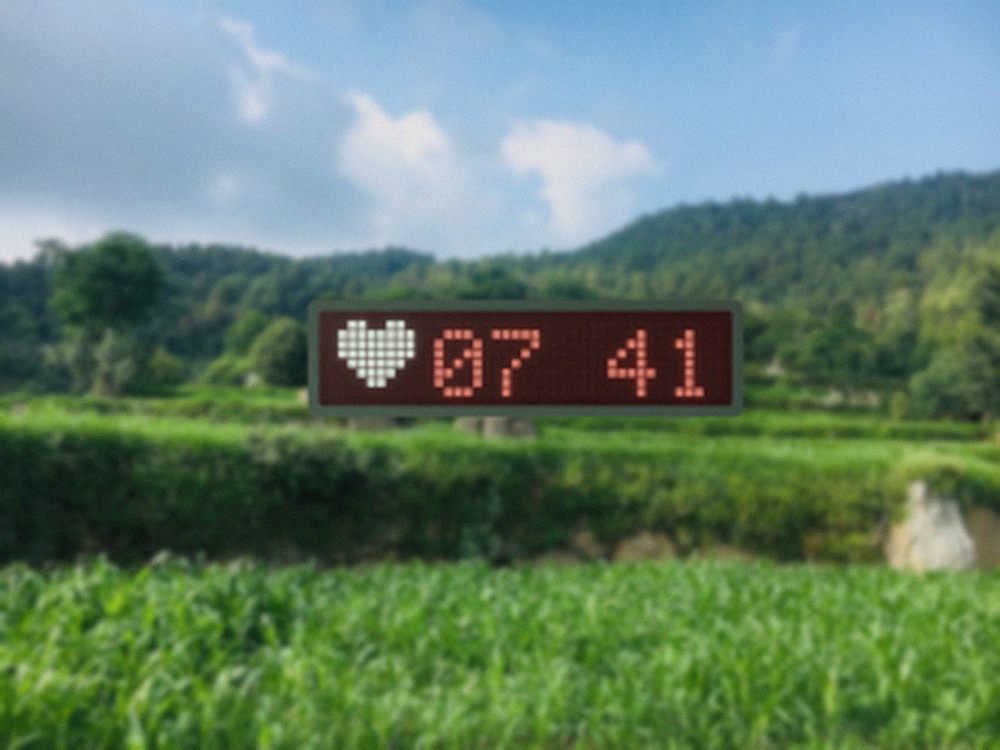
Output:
7 h 41 min
